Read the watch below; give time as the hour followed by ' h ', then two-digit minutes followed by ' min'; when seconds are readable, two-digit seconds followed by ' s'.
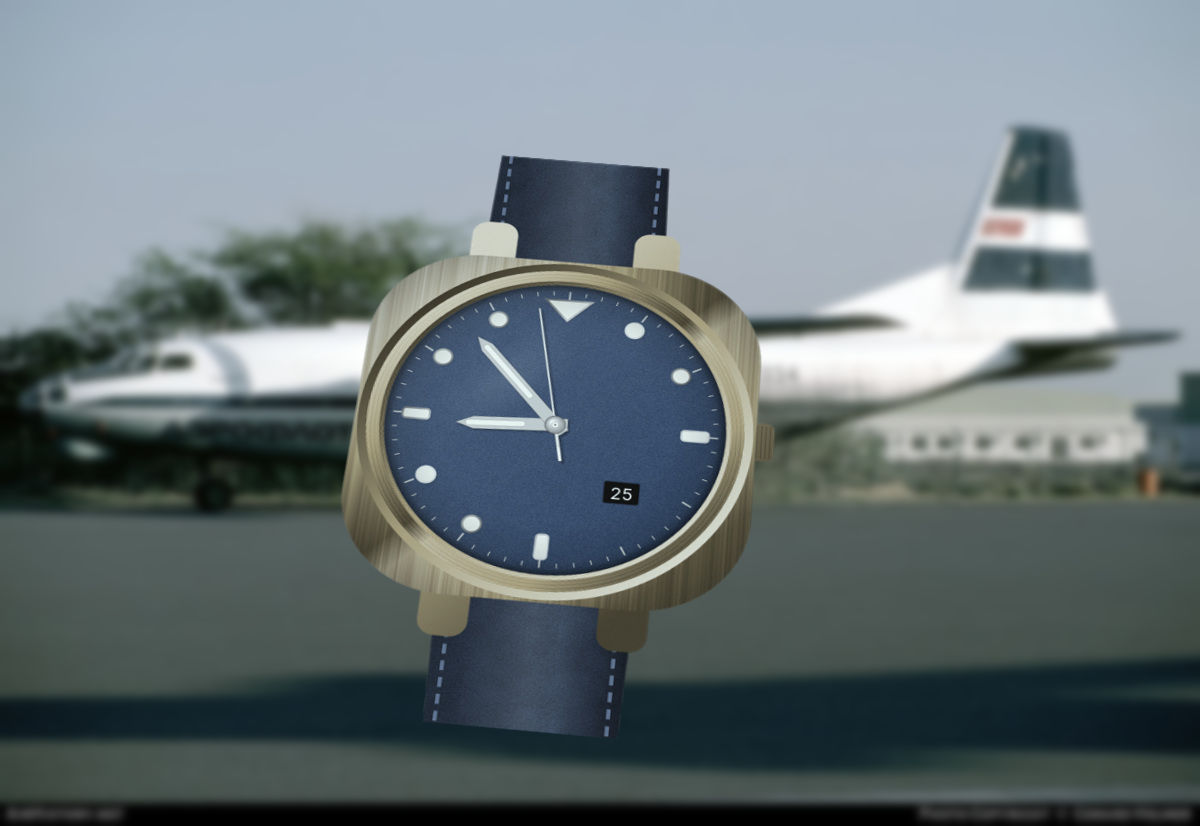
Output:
8 h 52 min 58 s
